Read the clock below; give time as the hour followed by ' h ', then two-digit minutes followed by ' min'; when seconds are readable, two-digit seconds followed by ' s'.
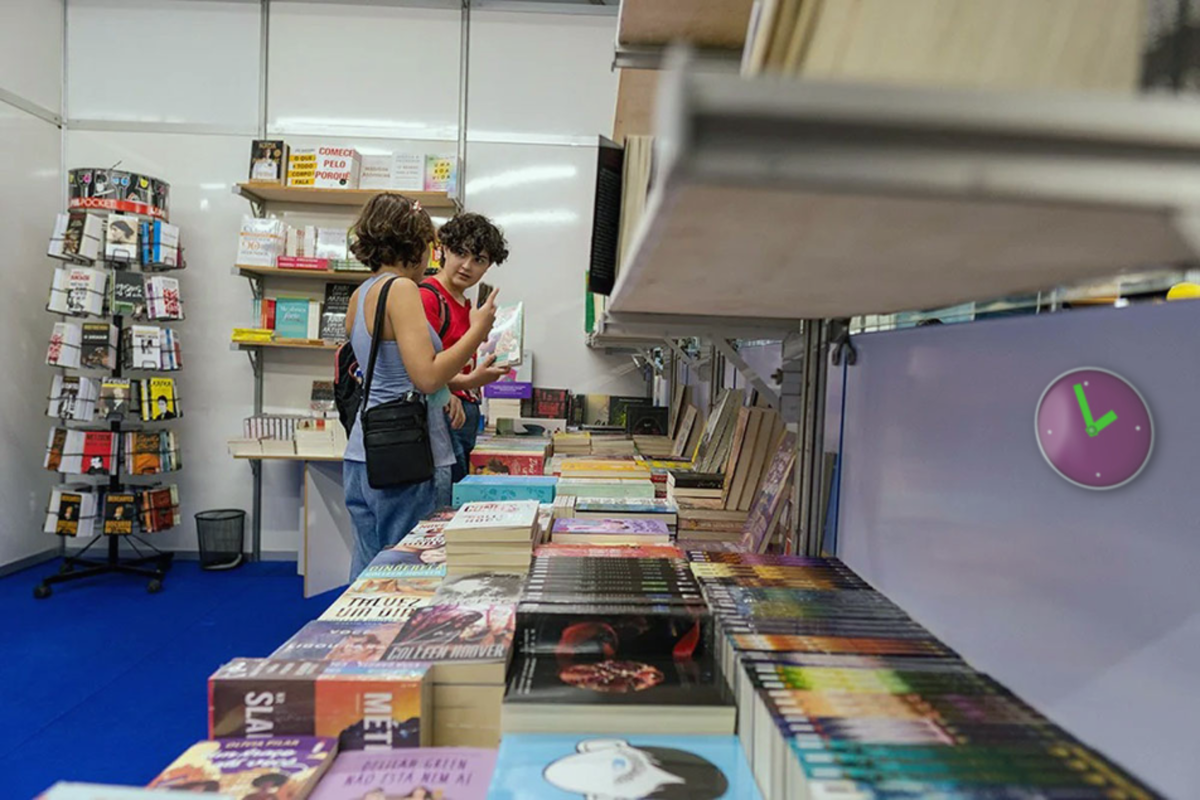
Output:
1 h 58 min
